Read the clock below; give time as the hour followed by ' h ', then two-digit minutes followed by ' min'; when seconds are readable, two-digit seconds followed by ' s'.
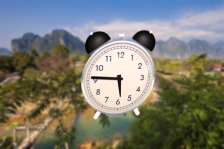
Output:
5 h 46 min
